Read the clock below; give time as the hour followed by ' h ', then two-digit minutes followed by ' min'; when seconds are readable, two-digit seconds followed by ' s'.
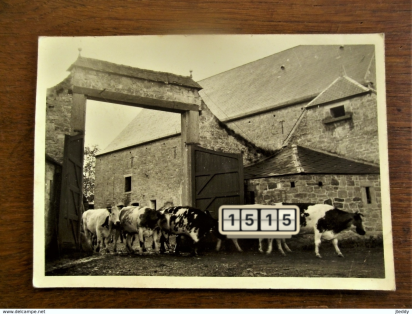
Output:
15 h 15 min
